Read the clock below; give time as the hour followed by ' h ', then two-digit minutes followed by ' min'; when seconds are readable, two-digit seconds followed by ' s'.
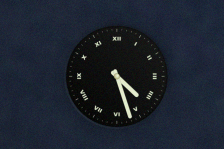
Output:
4 h 27 min
